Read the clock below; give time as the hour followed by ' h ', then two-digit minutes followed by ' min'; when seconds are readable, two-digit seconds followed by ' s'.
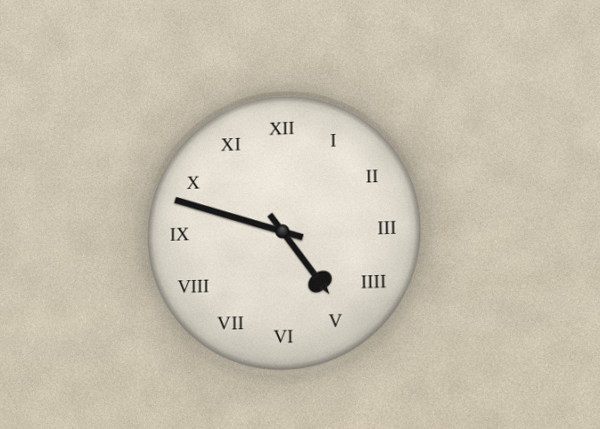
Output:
4 h 48 min
